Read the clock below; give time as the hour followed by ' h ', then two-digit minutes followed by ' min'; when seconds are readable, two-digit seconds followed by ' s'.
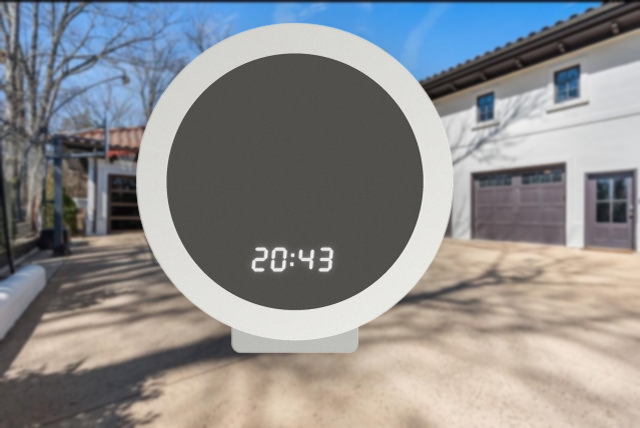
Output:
20 h 43 min
